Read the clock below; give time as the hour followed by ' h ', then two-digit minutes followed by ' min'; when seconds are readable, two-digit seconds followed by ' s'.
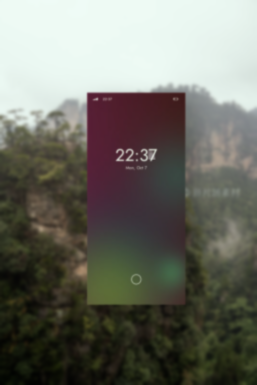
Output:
22 h 37 min
